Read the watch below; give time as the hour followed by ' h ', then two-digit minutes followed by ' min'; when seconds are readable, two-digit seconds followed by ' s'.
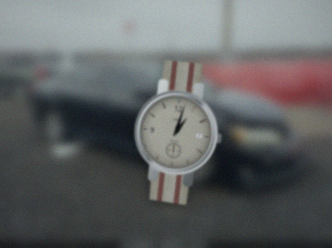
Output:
1 h 02 min
